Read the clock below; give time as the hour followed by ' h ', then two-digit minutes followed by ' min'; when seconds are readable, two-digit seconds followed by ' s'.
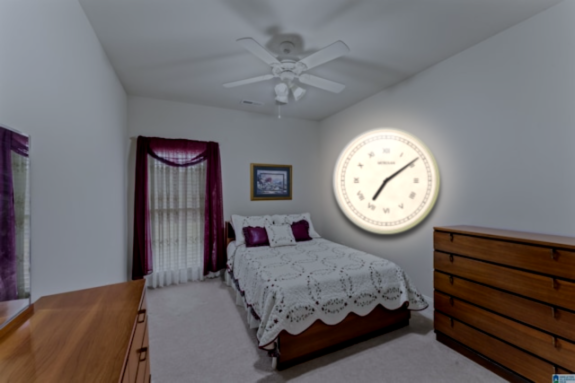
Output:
7 h 09 min
